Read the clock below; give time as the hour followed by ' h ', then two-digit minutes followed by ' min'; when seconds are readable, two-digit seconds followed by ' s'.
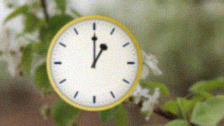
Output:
1 h 00 min
